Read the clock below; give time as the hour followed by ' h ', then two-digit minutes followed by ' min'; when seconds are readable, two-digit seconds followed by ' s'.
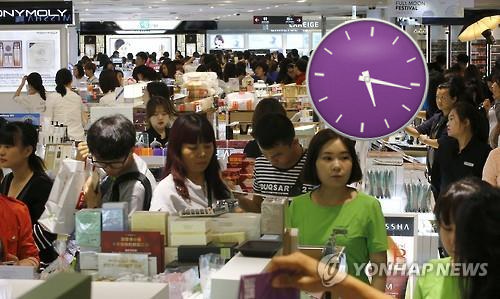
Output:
5 h 16 min
